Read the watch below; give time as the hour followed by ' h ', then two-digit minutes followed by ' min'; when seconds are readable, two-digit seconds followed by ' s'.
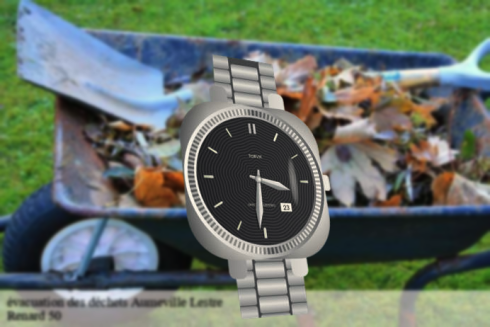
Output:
3 h 31 min
